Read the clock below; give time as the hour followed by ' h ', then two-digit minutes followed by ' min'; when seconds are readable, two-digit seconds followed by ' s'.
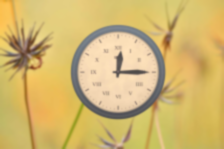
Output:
12 h 15 min
